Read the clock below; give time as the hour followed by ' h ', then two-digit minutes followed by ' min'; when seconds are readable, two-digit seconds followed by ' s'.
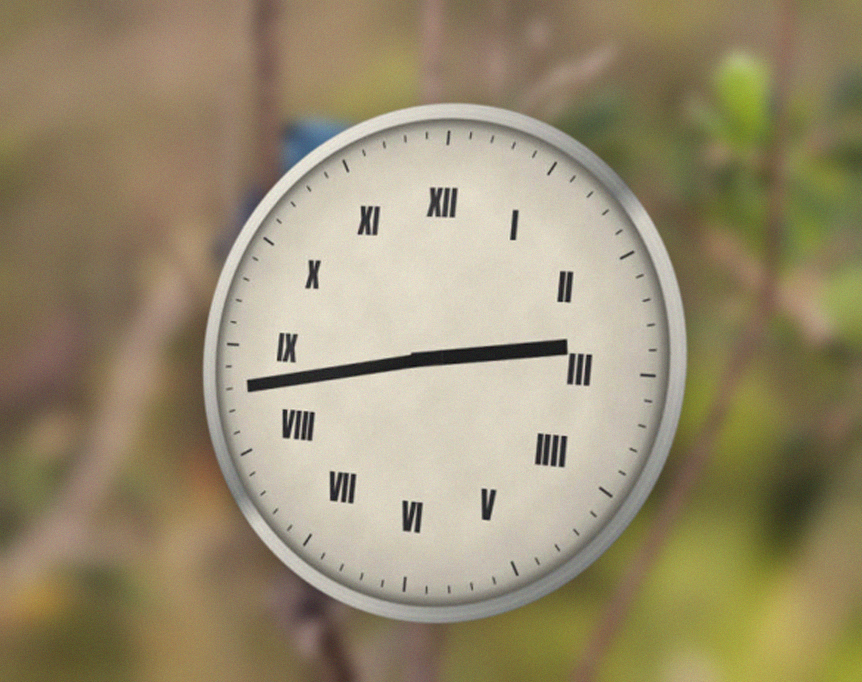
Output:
2 h 43 min
